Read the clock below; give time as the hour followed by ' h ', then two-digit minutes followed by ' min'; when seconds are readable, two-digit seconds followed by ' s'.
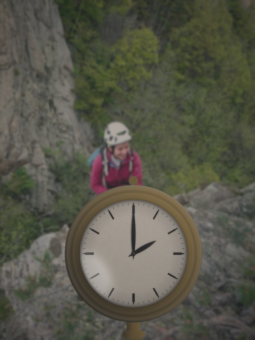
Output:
2 h 00 min
